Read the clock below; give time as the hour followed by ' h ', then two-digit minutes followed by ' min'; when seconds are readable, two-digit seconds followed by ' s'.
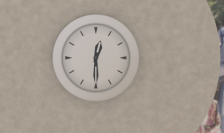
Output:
12 h 30 min
